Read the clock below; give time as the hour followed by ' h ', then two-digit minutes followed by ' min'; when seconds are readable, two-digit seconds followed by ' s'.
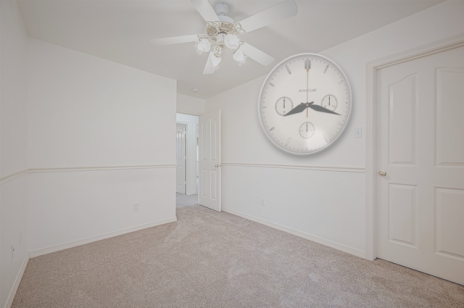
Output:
8 h 18 min
